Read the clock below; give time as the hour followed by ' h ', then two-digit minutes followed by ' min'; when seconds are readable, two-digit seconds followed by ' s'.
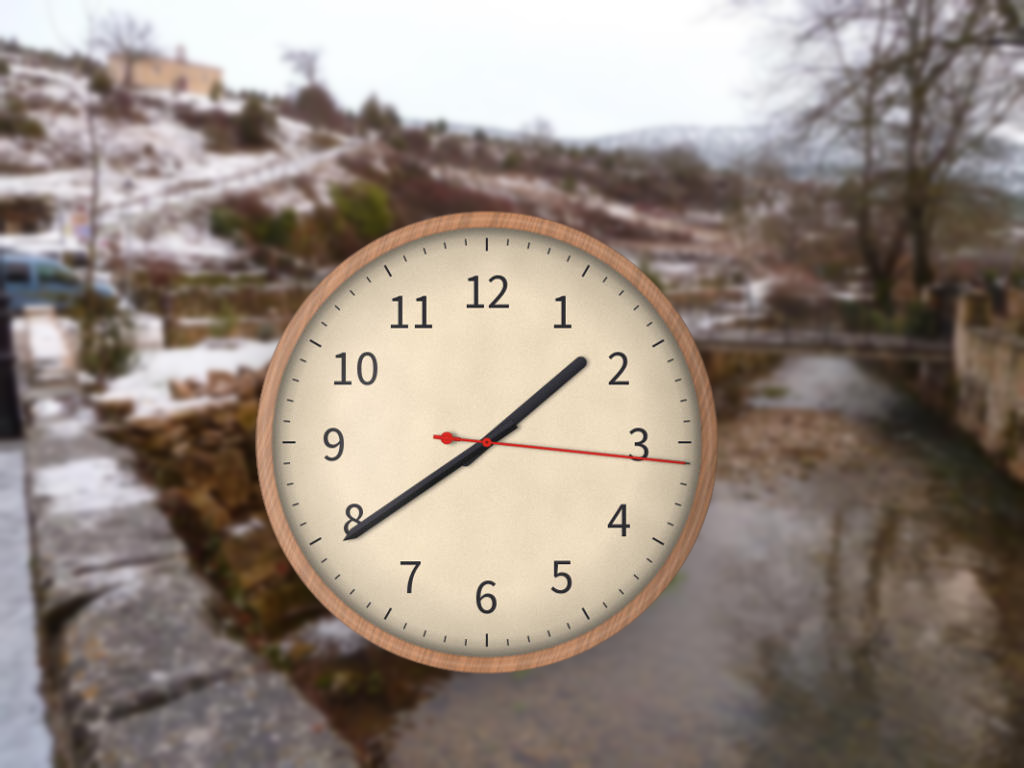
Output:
1 h 39 min 16 s
